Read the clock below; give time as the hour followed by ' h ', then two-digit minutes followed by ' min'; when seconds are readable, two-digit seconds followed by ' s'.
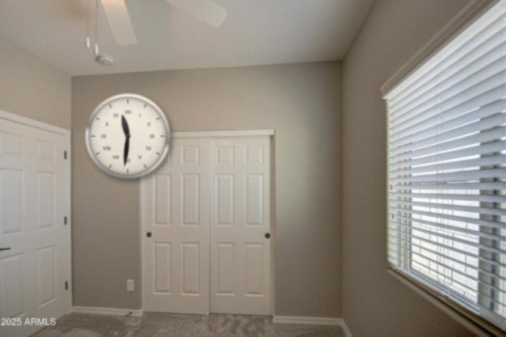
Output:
11 h 31 min
